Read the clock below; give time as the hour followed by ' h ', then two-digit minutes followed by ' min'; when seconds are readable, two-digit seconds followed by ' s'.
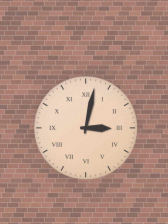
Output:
3 h 02 min
